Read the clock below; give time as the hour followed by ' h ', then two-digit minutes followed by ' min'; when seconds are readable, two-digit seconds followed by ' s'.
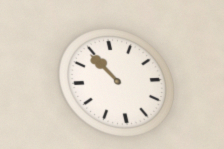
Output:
10 h 54 min
